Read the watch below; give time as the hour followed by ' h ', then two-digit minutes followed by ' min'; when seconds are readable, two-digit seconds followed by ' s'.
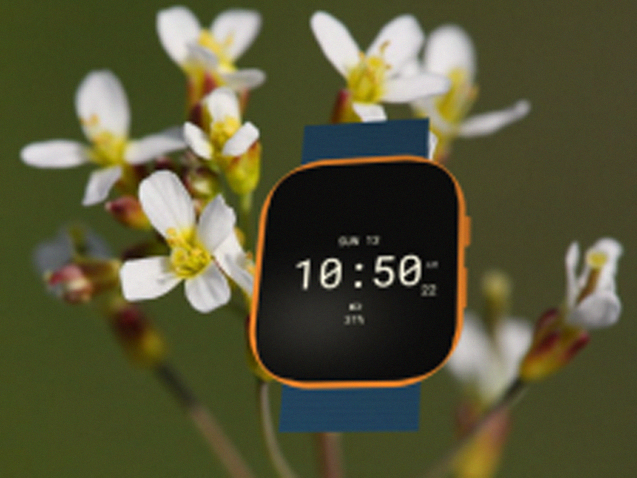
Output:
10 h 50 min
